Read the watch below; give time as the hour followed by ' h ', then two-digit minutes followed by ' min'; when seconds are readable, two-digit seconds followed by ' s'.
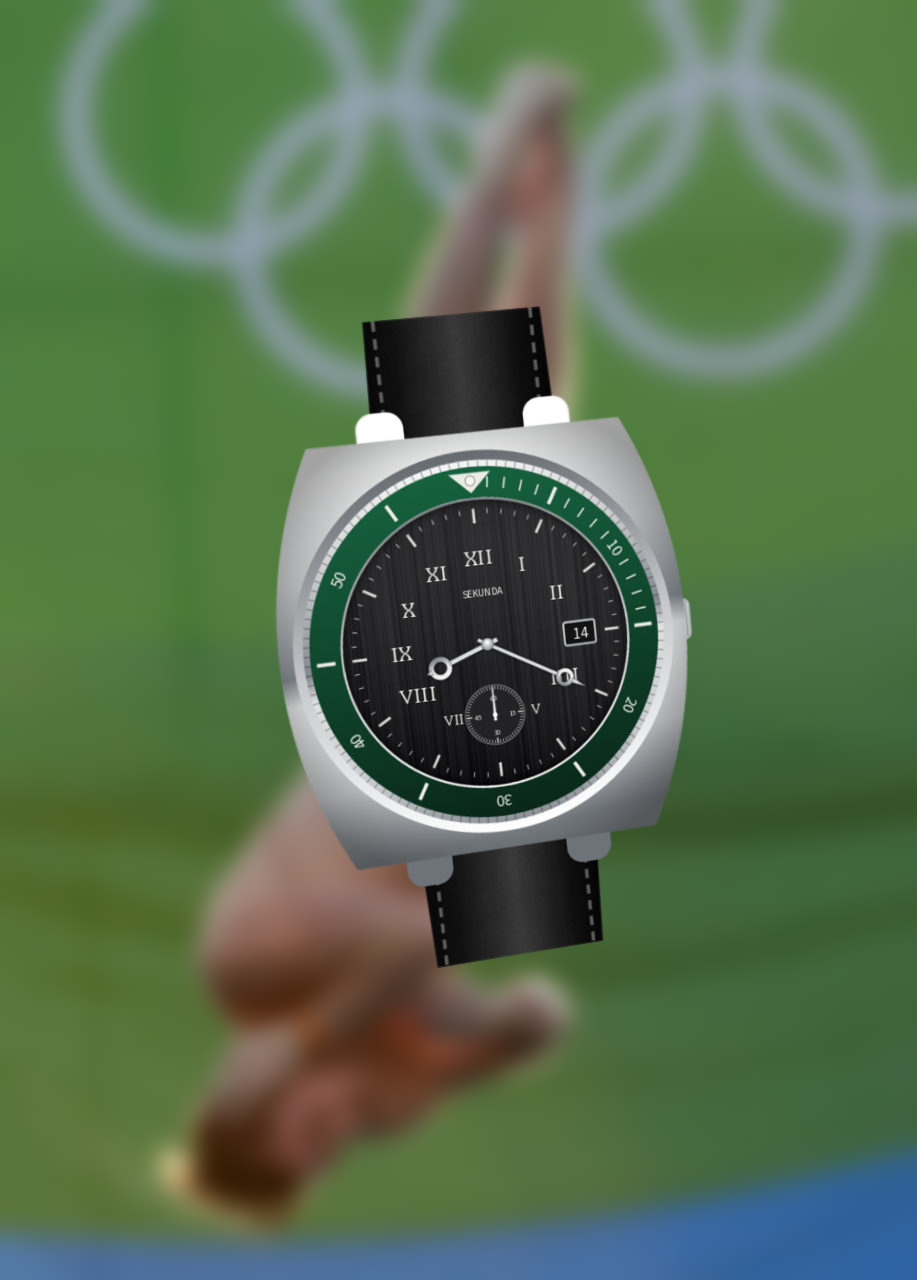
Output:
8 h 20 min
